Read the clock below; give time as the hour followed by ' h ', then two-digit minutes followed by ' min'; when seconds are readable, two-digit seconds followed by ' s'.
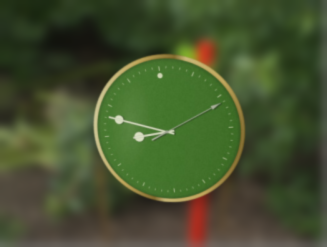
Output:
8 h 48 min 11 s
